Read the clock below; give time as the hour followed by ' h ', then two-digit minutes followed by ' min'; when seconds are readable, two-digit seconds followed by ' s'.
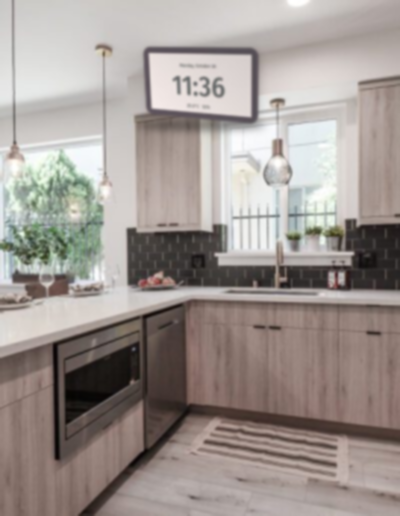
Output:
11 h 36 min
